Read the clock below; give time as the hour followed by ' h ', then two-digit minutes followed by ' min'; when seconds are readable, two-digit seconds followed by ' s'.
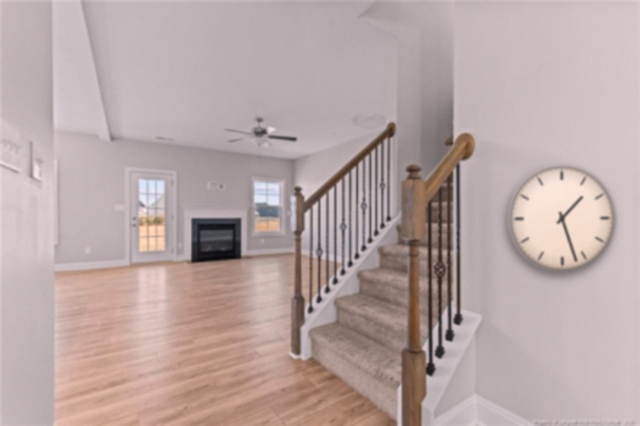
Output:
1 h 27 min
